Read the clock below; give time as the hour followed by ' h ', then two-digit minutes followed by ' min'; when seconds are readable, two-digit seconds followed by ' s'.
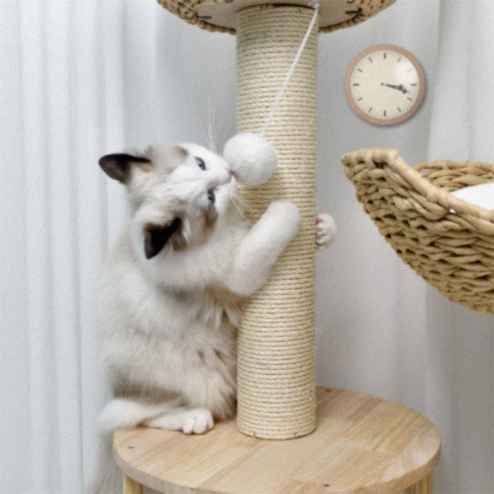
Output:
3 h 18 min
